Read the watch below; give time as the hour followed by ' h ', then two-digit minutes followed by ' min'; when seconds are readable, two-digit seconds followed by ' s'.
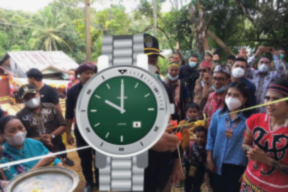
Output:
10 h 00 min
